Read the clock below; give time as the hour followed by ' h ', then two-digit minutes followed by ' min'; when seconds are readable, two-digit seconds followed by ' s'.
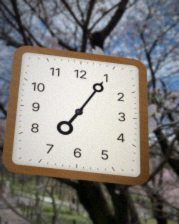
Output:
7 h 05 min
